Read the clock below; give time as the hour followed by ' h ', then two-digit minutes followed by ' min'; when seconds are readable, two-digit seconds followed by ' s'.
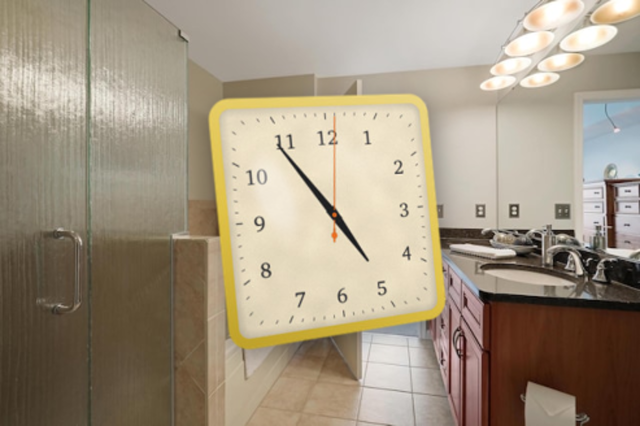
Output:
4 h 54 min 01 s
